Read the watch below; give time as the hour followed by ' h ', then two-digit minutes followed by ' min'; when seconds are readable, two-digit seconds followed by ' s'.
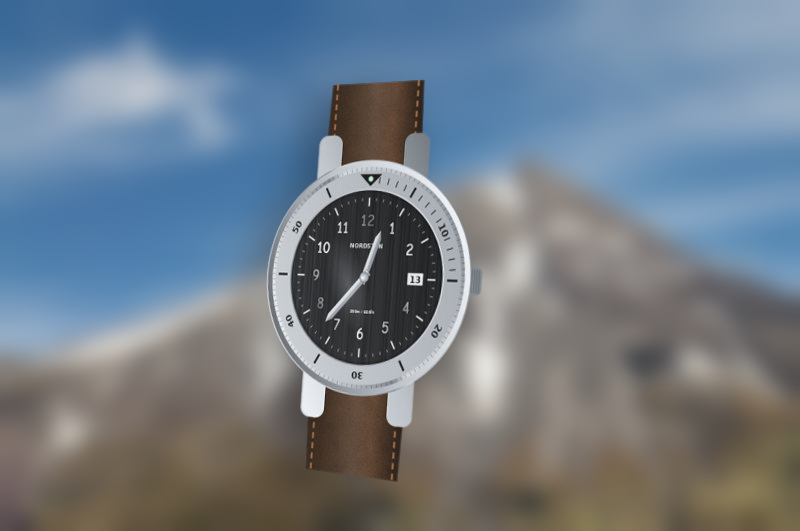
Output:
12 h 37 min
